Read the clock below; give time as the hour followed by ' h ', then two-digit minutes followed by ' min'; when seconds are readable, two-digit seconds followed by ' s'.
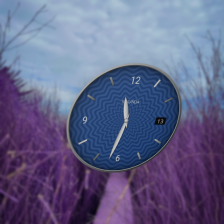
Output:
11 h 32 min
